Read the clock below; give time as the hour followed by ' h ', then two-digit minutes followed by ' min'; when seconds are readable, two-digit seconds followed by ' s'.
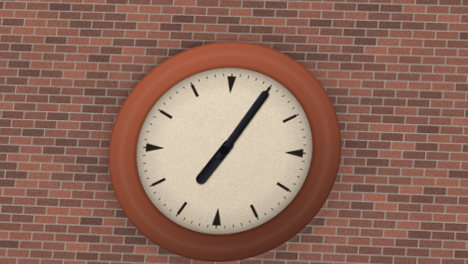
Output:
7 h 05 min
